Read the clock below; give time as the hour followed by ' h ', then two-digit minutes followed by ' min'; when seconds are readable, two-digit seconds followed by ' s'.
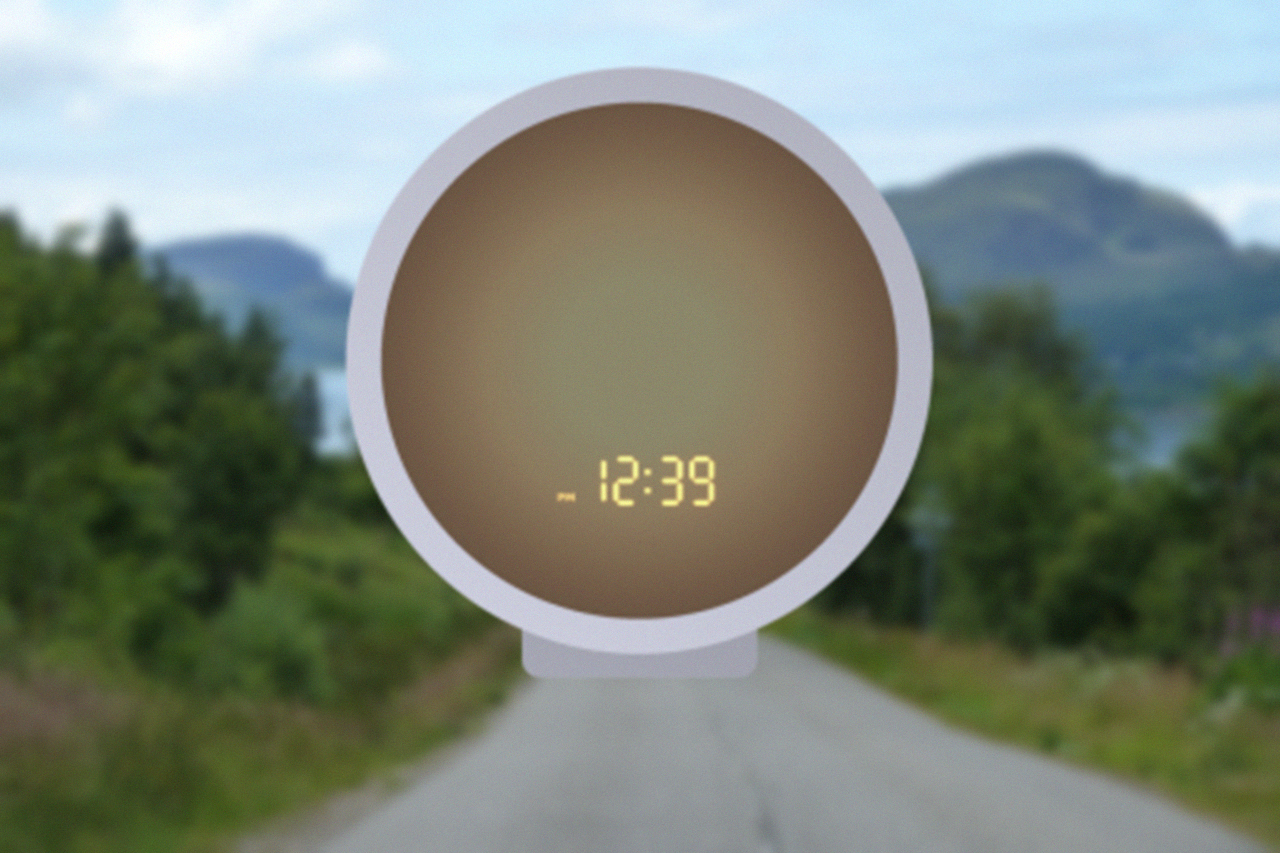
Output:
12 h 39 min
